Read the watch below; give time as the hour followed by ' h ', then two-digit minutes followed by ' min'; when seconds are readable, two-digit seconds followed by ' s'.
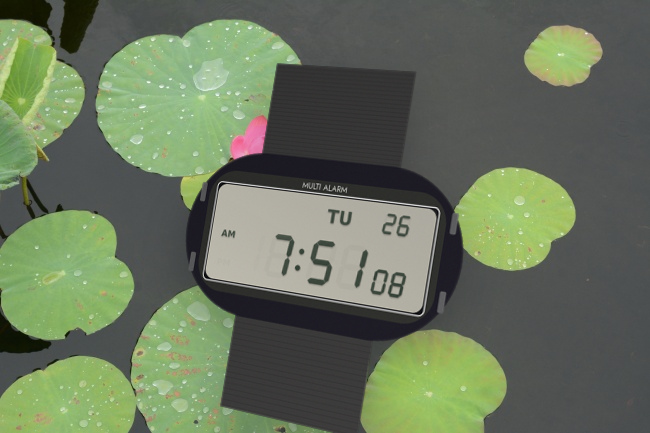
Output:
7 h 51 min 08 s
